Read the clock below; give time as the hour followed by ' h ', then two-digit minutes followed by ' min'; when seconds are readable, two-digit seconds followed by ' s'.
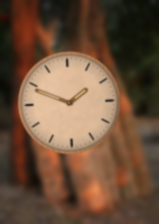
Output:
1 h 49 min
